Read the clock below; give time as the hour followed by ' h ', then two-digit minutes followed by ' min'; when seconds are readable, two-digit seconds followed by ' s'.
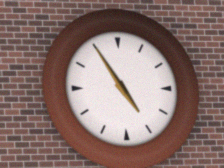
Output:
4 h 55 min
